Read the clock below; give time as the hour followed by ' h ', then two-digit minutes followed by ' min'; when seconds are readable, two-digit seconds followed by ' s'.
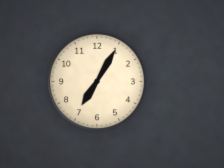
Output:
7 h 05 min
